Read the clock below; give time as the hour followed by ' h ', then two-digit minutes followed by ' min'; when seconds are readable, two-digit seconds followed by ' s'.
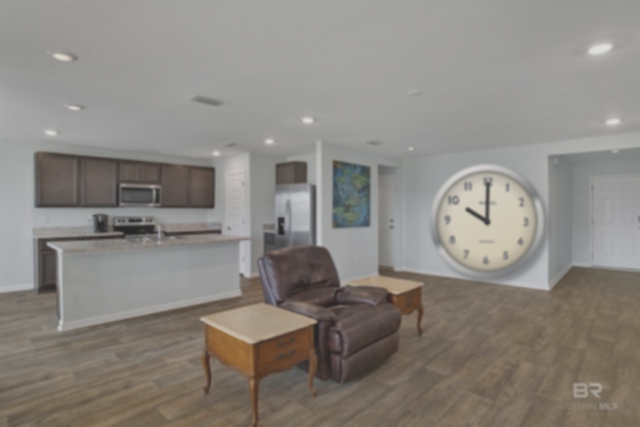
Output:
10 h 00 min
